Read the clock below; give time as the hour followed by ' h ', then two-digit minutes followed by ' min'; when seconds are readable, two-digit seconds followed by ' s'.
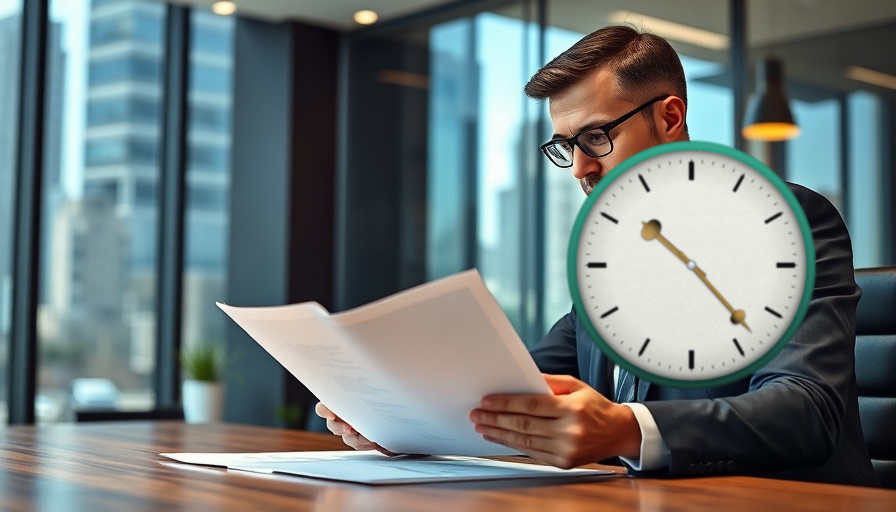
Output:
10 h 23 min
